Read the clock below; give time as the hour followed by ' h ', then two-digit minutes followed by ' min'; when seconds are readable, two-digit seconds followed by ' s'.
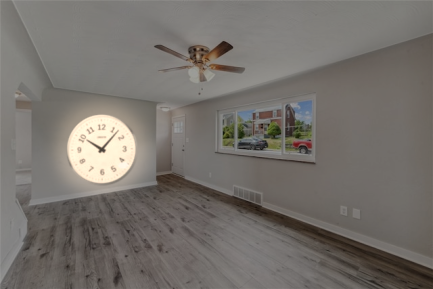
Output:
10 h 07 min
